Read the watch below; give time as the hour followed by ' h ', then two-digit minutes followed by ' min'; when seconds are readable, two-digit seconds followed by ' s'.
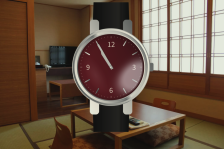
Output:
10 h 55 min
